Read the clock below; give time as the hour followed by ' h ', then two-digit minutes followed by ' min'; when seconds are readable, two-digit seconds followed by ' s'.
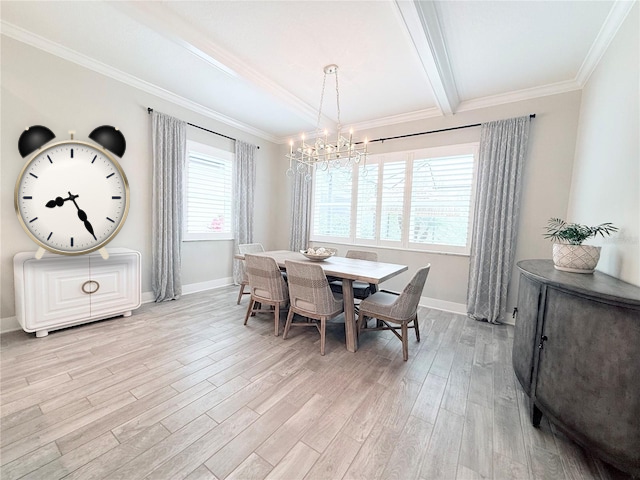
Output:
8 h 25 min
